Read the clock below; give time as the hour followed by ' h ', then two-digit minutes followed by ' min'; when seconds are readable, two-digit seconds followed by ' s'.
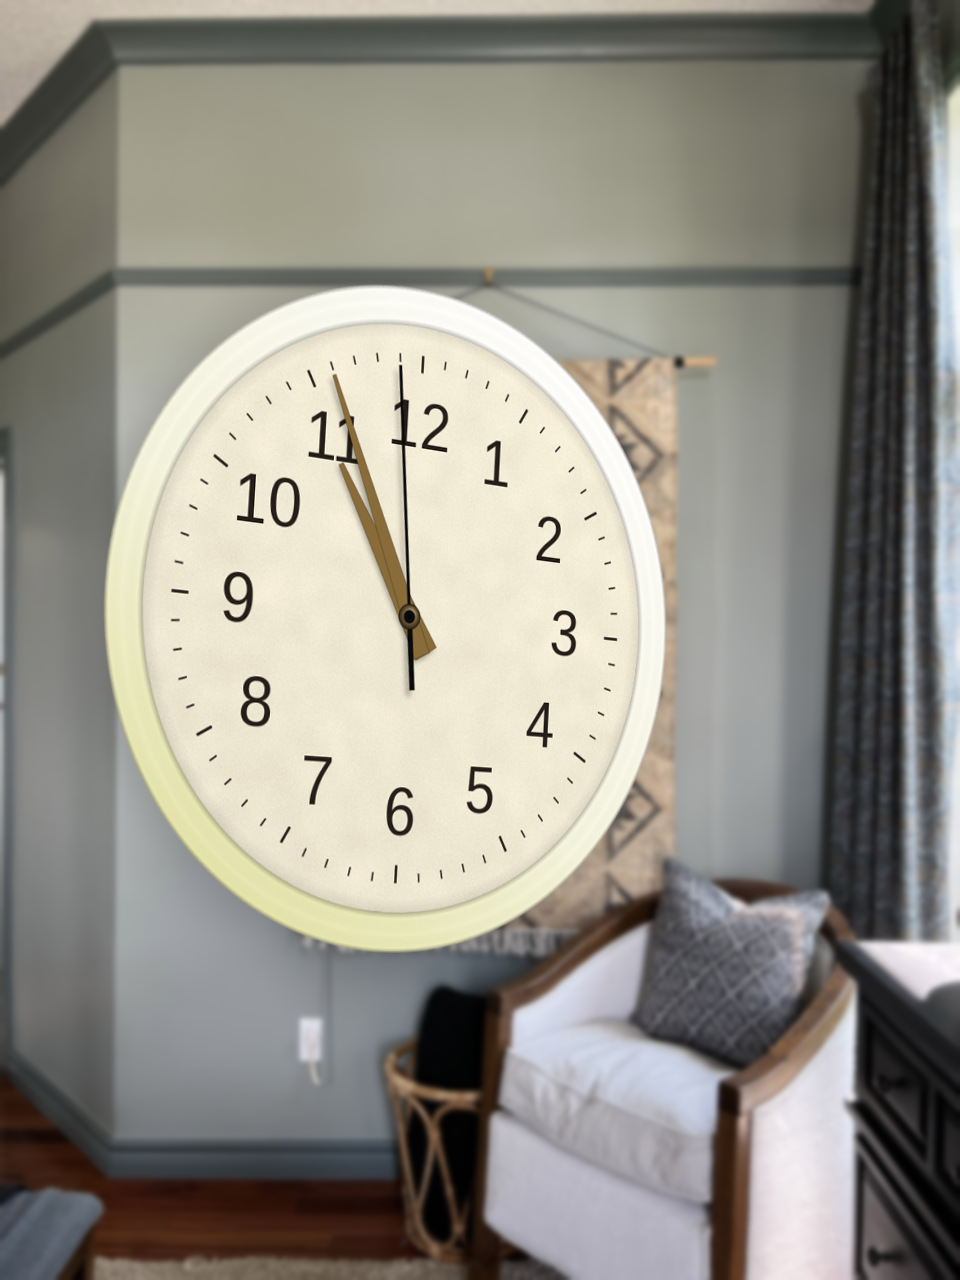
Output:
10 h 55 min 59 s
